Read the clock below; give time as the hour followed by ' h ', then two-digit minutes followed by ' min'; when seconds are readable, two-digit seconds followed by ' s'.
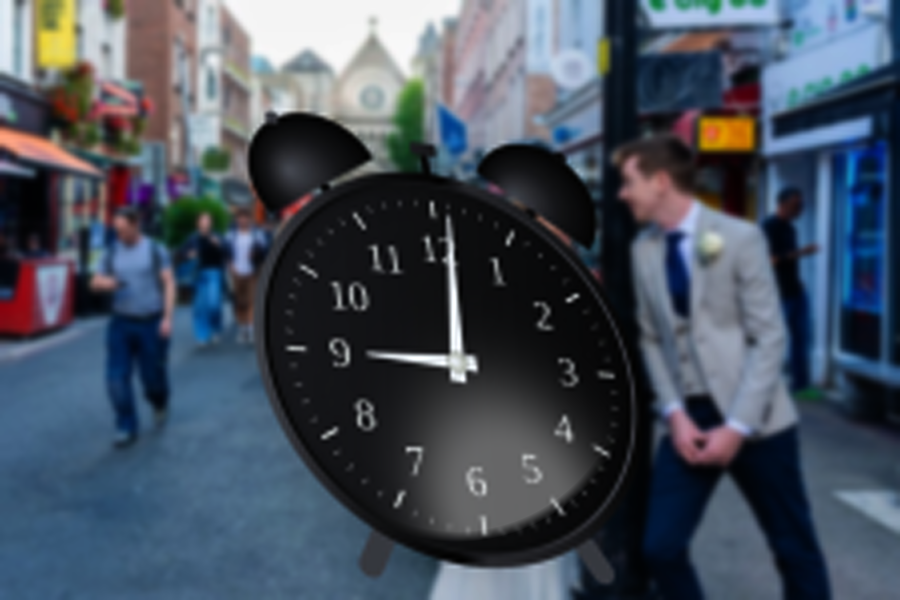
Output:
9 h 01 min
